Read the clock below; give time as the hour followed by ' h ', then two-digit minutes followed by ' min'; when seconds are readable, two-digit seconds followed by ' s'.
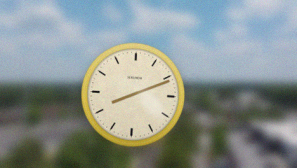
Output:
8 h 11 min
